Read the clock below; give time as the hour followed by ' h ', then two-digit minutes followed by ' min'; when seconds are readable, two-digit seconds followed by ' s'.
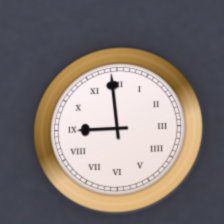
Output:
8 h 59 min
